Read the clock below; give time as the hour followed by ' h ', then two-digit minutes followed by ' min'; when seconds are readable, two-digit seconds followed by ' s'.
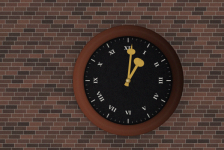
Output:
1 h 01 min
